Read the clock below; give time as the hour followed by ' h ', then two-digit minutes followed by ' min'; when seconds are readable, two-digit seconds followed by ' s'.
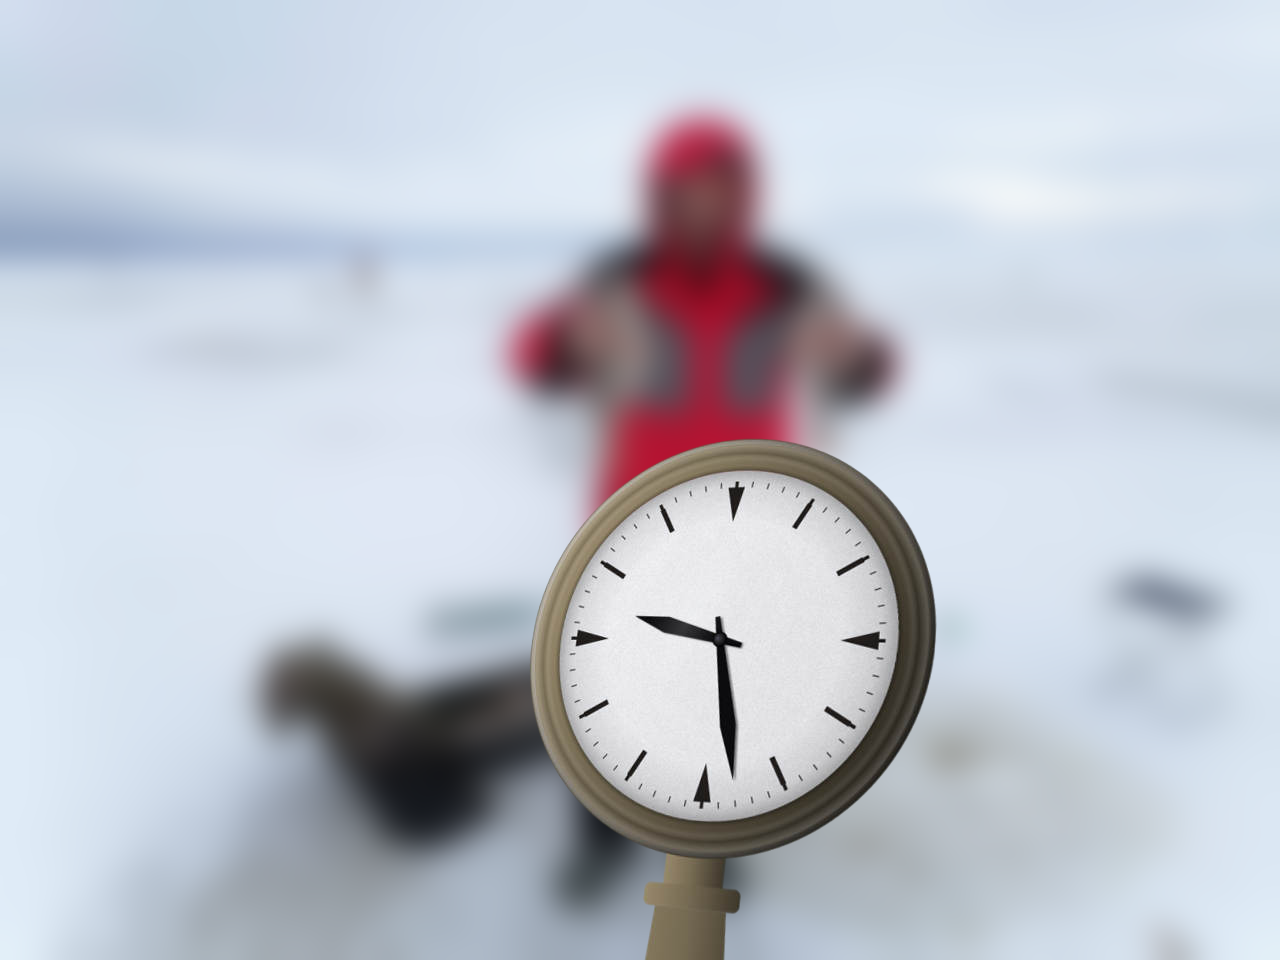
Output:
9 h 28 min
